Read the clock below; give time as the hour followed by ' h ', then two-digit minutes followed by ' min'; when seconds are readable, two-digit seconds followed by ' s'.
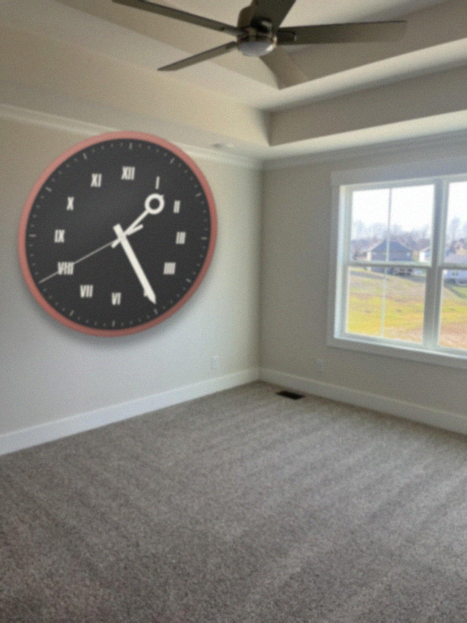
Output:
1 h 24 min 40 s
